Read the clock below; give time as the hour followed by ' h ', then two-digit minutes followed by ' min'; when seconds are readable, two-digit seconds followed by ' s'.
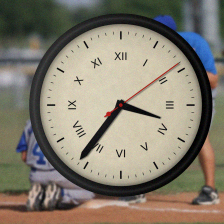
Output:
3 h 36 min 09 s
